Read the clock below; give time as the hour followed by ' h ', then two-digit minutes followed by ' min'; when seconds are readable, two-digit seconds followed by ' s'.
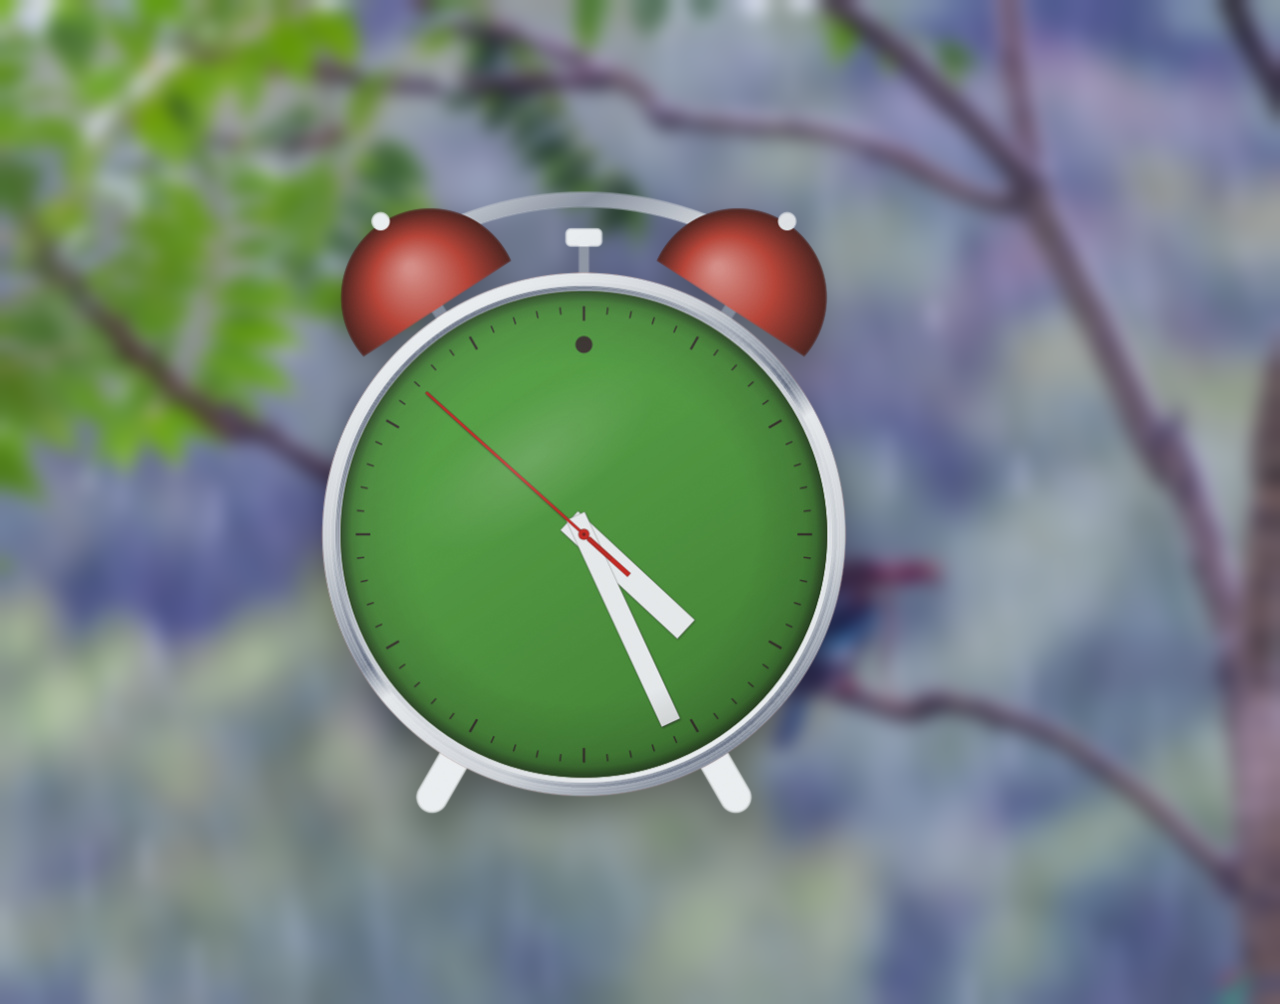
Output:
4 h 25 min 52 s
